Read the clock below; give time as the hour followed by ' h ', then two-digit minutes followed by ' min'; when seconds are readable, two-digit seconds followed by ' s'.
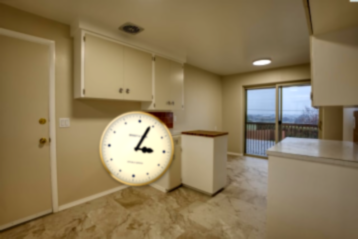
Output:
3 h 04 min
